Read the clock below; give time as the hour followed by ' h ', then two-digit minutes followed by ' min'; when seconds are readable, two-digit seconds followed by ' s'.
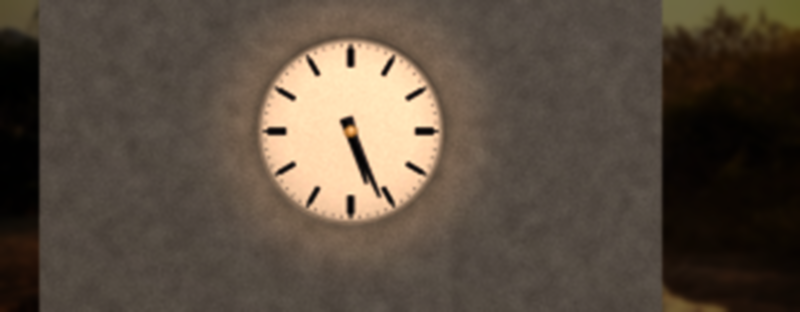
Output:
5 h 26 min
